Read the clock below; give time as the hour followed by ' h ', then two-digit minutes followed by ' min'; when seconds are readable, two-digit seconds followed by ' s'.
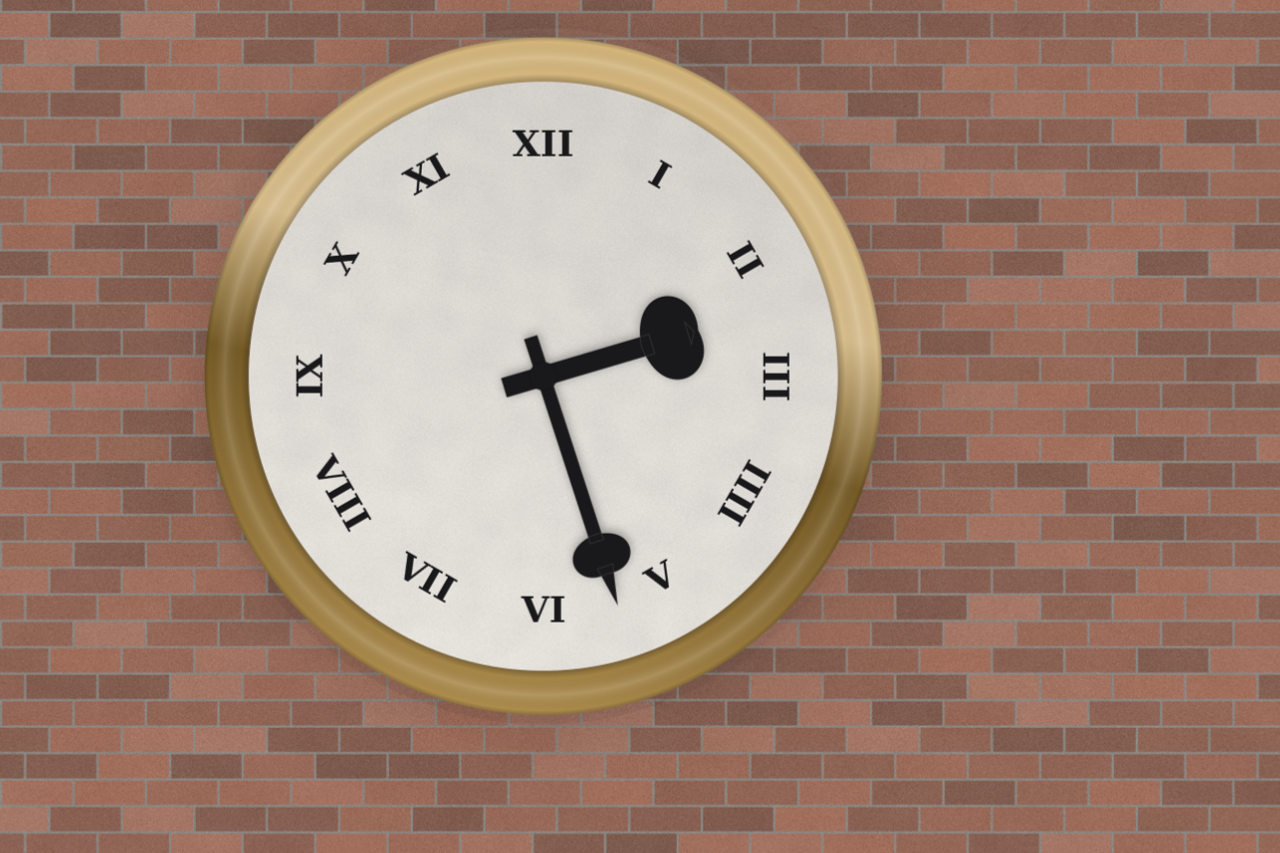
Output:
2 h 27 min
